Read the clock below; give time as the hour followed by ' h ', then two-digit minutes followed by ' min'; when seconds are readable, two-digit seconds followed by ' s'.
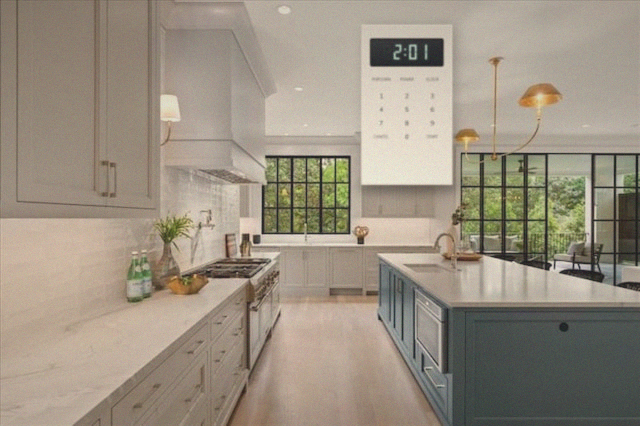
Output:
2 h 01 min
